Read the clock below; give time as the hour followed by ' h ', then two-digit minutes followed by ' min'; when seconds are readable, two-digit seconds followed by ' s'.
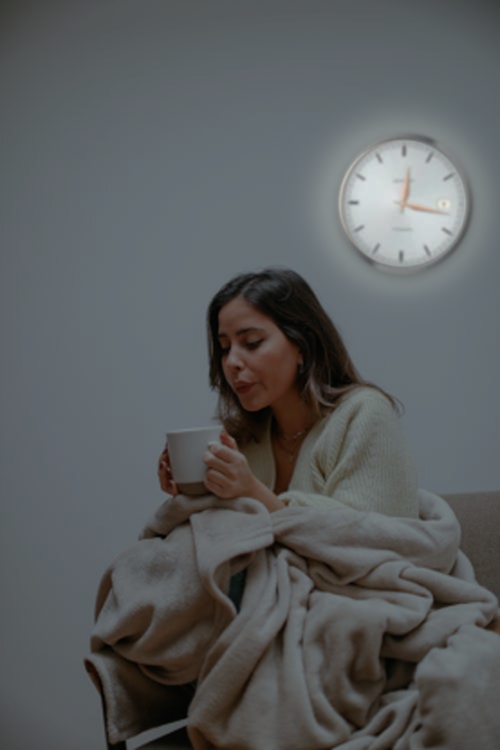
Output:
12 h 17 min
